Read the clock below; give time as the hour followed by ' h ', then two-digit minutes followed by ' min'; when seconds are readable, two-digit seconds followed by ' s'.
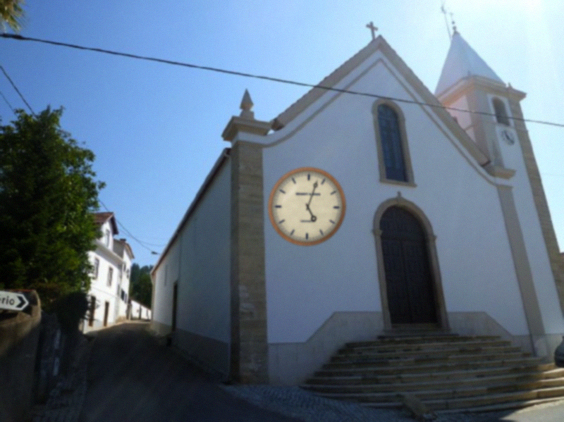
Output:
5 h 03 min
